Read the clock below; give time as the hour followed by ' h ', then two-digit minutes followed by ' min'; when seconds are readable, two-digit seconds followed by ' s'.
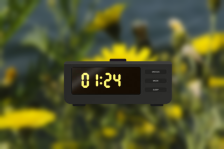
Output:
1 h 24 min
